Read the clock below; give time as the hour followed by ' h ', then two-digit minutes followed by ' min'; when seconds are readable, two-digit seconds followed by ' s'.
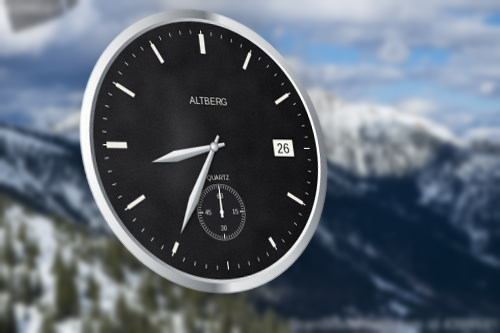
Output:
8 h 35 min
